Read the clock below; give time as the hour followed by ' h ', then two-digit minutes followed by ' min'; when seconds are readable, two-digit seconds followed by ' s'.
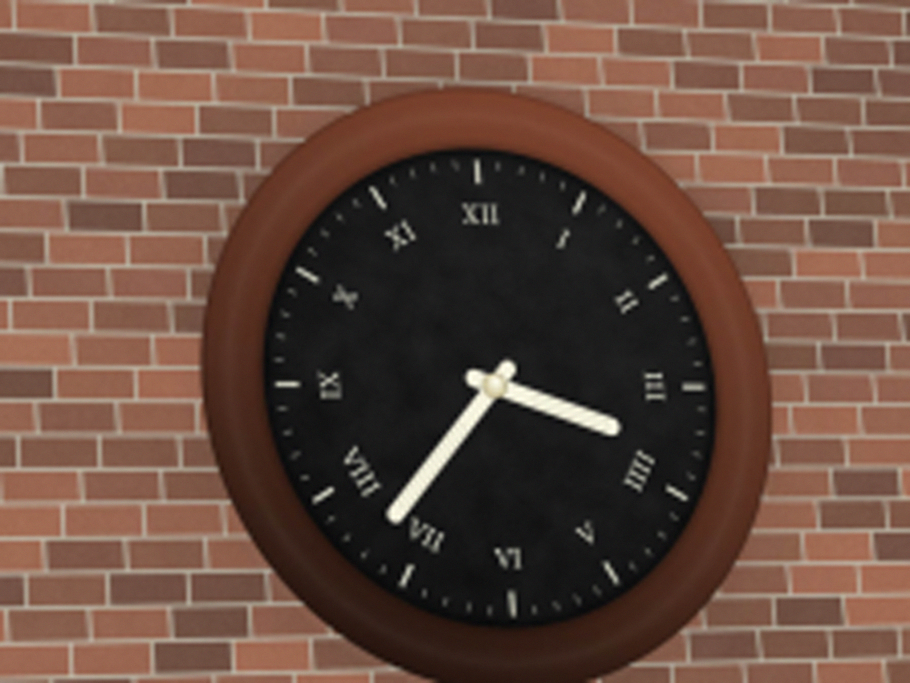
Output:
3 h 37 min
